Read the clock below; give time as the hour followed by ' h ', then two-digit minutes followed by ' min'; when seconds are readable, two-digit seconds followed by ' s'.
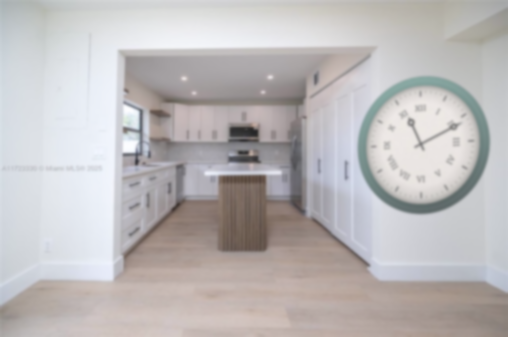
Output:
11 h 11 min
